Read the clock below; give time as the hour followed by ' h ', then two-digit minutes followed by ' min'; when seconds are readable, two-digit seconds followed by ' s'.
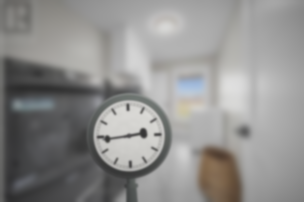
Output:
2 h 44 min
